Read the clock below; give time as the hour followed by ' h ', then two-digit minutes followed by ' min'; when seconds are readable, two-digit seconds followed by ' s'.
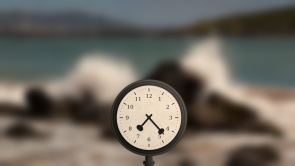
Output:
7 h 23 min
